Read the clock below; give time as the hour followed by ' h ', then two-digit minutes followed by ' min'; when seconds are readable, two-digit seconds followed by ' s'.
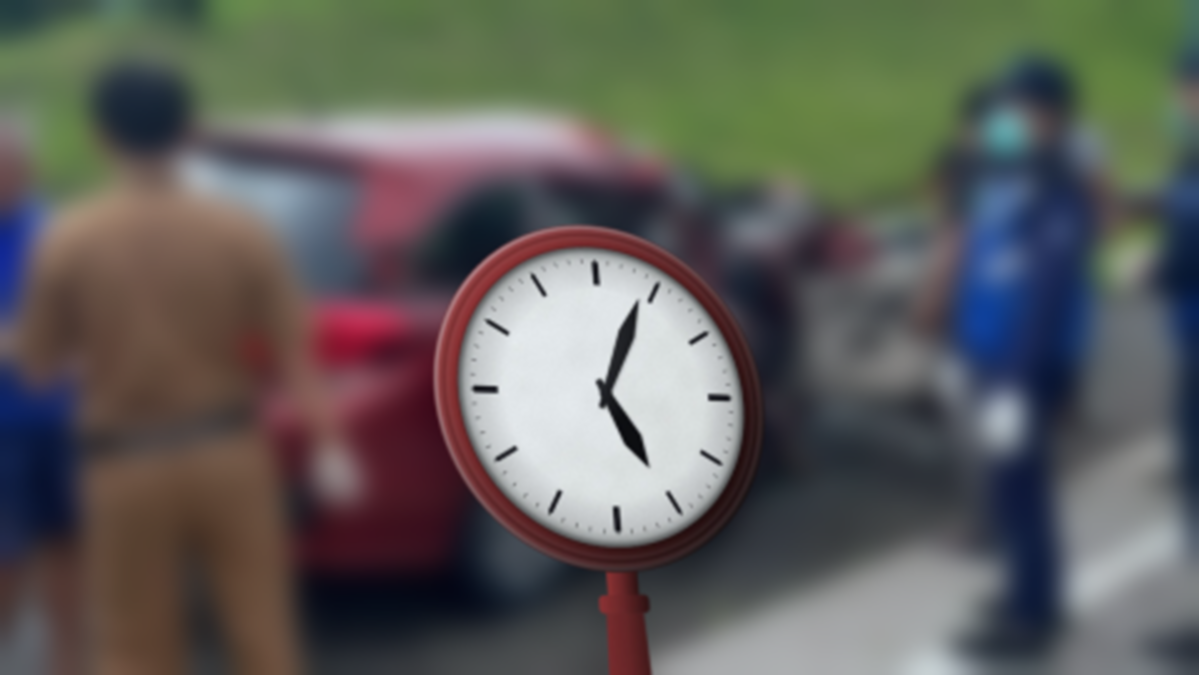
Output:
5 h 04 min
